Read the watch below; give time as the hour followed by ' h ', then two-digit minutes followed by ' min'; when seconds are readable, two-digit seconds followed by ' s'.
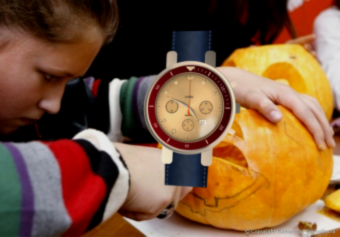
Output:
4 h 49 min
